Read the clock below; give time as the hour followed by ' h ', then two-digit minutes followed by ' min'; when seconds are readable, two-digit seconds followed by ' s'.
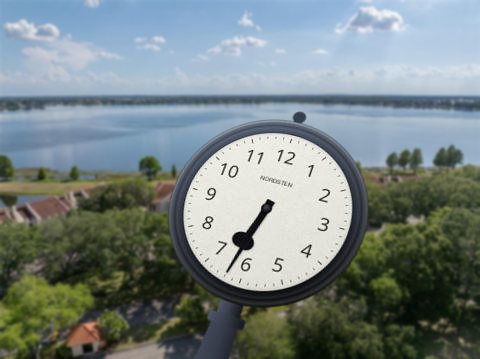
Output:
6 h 32 min
